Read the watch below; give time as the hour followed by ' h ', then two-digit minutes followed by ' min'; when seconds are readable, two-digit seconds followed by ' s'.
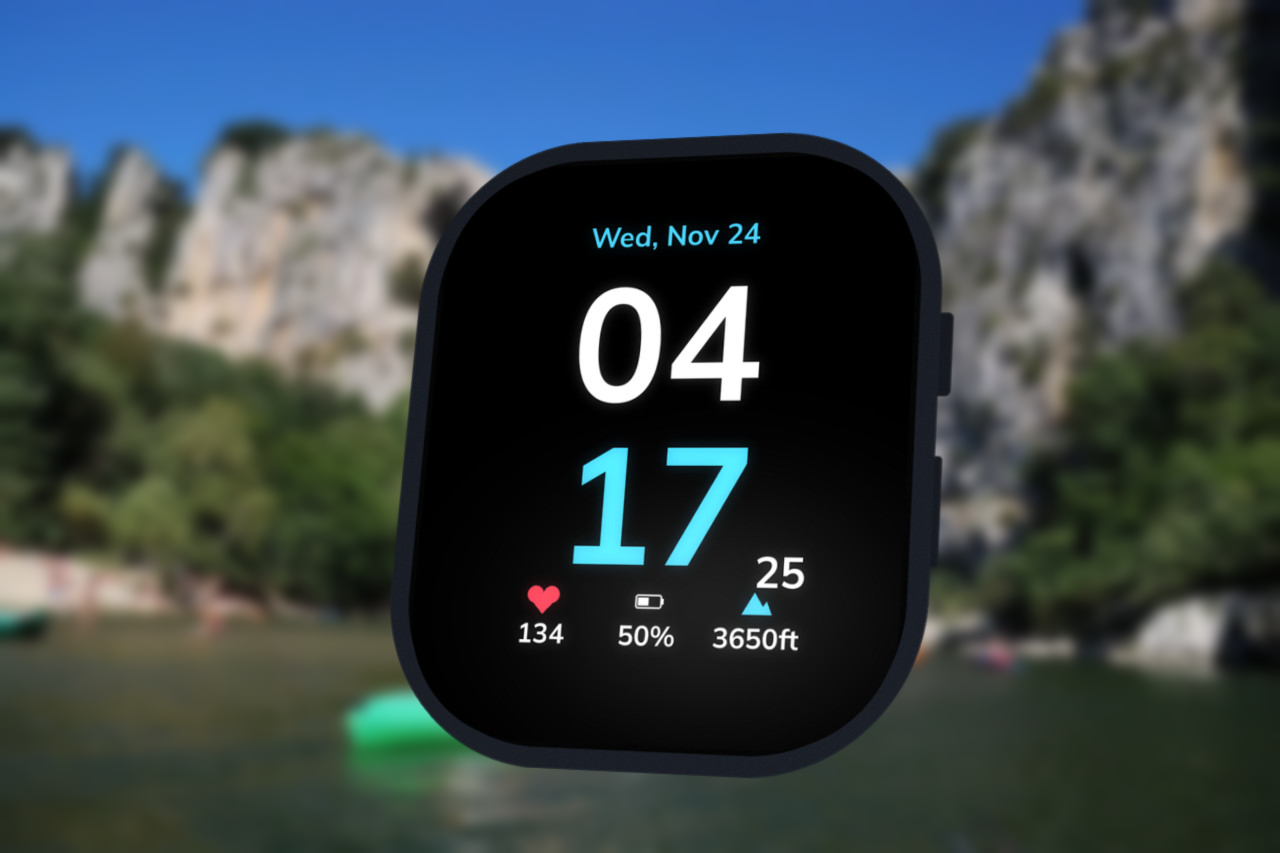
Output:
4 h 17 min 25 s
